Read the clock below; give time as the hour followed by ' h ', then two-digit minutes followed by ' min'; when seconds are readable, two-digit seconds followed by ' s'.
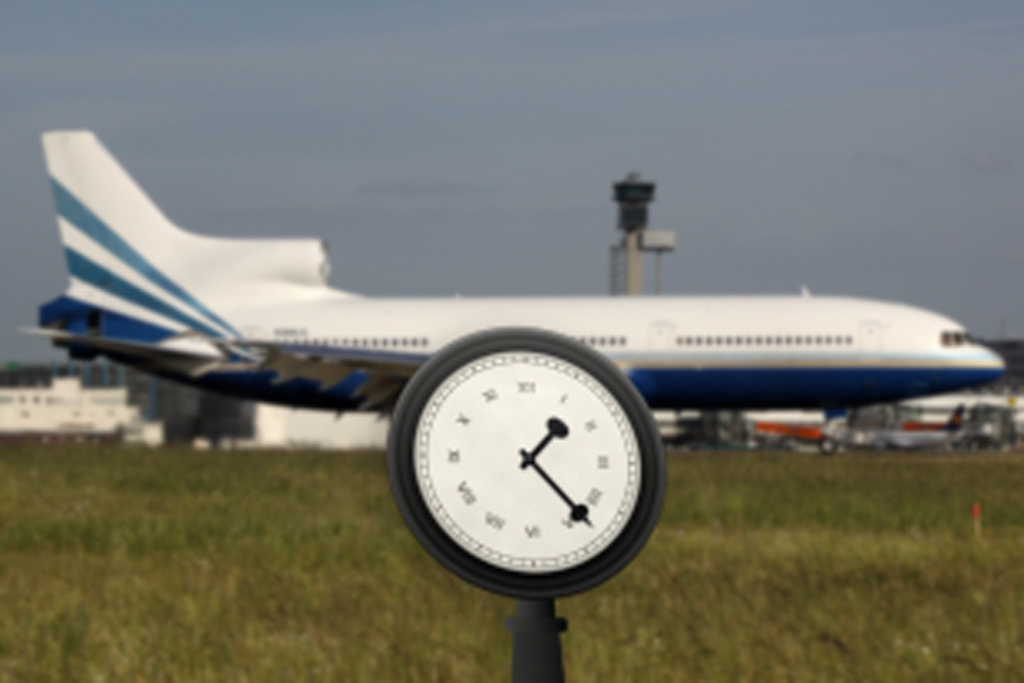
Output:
1 h 23 min
